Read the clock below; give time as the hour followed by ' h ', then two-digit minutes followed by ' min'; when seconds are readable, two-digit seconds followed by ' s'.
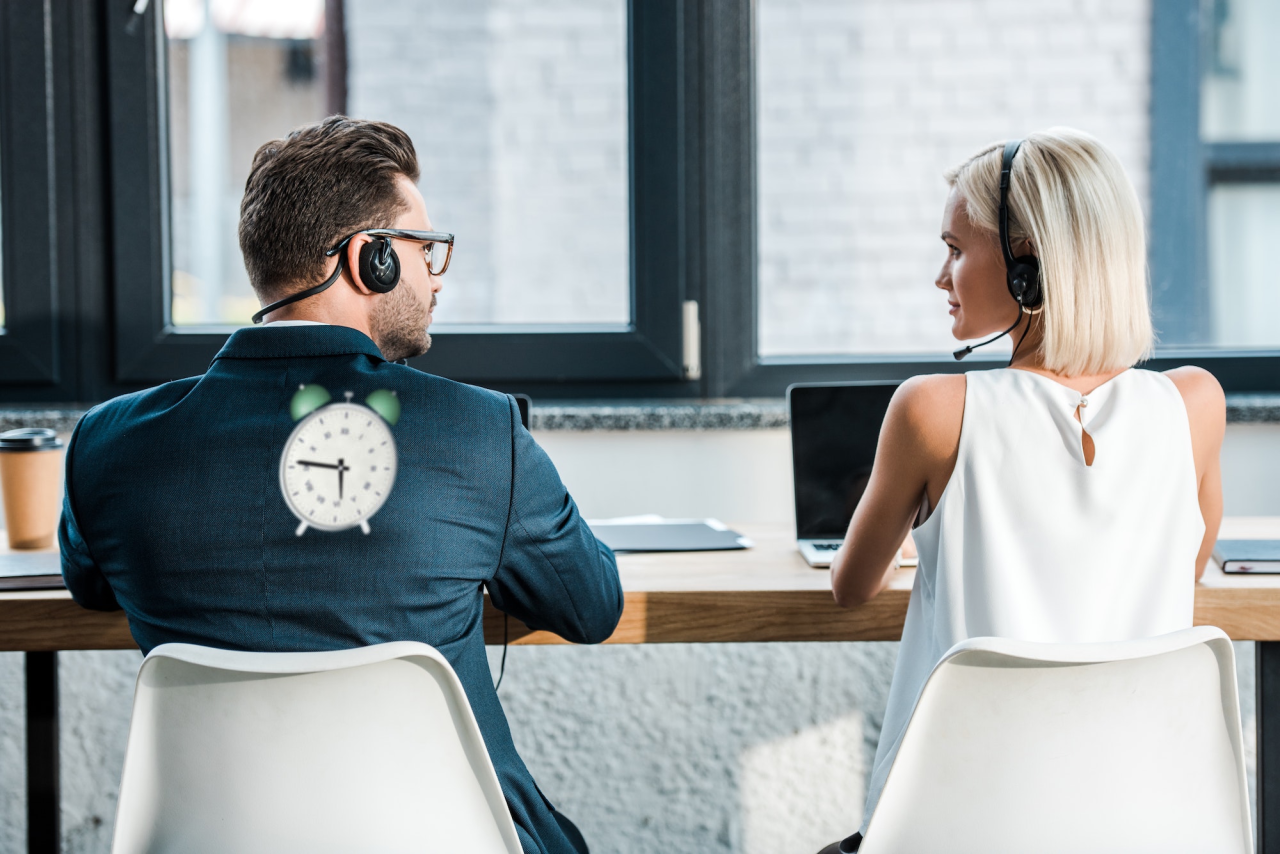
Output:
5 h 46 min
